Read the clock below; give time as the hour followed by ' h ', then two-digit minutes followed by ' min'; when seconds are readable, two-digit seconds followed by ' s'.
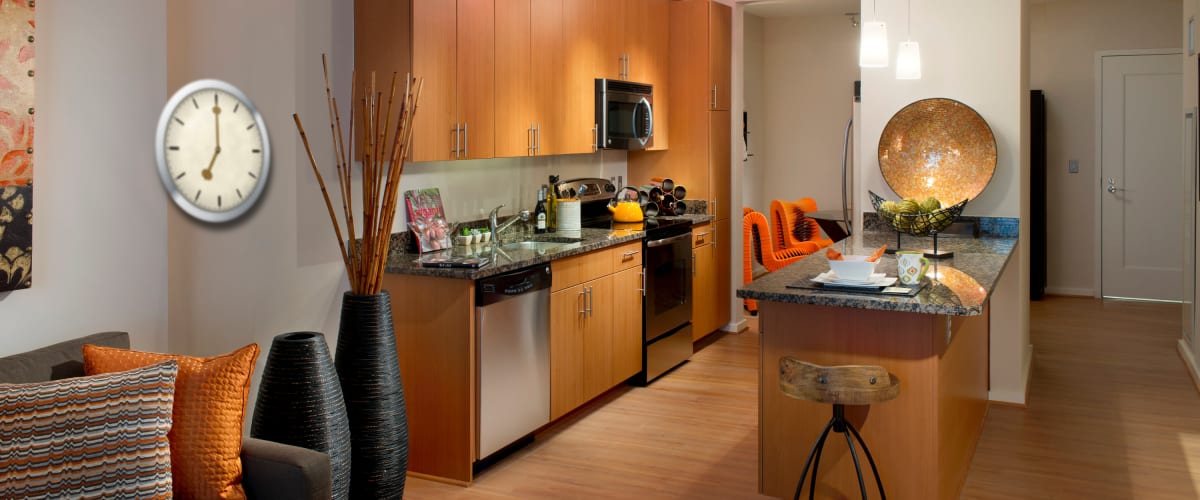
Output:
7 h 00 min
